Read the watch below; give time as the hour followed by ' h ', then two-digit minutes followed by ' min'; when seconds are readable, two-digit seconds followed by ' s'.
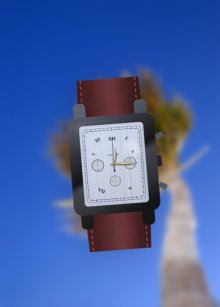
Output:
12 h 15 min
